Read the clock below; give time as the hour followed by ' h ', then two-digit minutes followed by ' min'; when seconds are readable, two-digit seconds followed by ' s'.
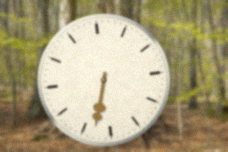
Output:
6 h 33 min
